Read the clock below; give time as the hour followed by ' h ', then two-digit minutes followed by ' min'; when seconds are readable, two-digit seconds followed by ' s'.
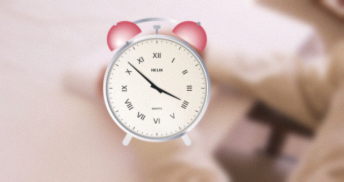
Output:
3 h 52 min
